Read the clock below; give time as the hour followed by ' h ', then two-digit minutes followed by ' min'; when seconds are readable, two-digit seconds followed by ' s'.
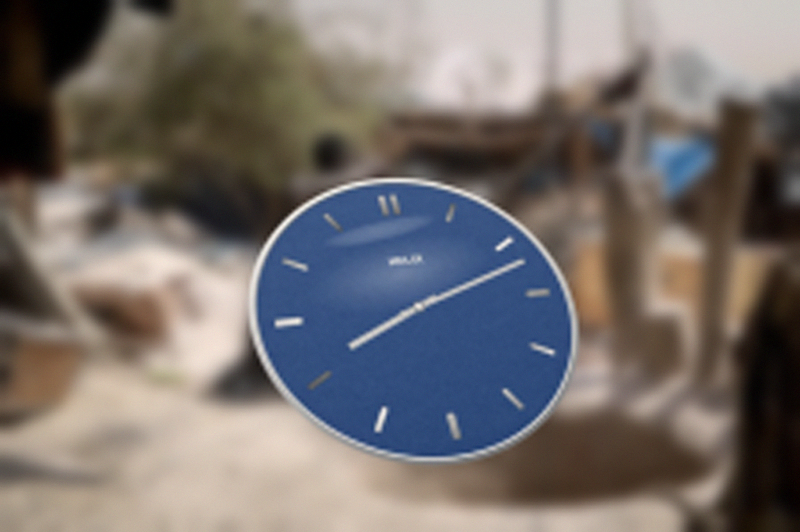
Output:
8 h 12 min
